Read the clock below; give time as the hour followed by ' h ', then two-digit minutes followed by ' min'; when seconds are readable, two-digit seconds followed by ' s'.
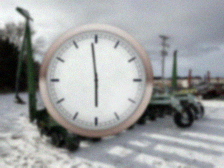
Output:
5 h 59 min
